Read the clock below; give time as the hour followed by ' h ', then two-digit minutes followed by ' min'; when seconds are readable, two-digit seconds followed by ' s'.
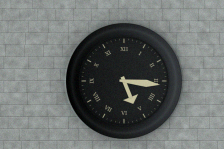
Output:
5 h 16 min
